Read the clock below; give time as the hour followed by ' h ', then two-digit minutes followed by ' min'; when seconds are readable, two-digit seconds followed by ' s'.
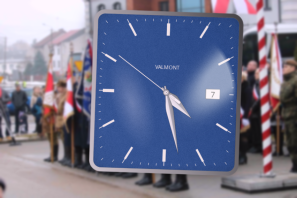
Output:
4 h 27 min 51 s
